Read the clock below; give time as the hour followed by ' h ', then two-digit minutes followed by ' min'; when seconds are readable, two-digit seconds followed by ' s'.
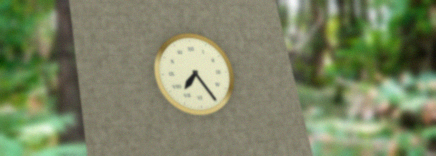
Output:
7 h 25 min
